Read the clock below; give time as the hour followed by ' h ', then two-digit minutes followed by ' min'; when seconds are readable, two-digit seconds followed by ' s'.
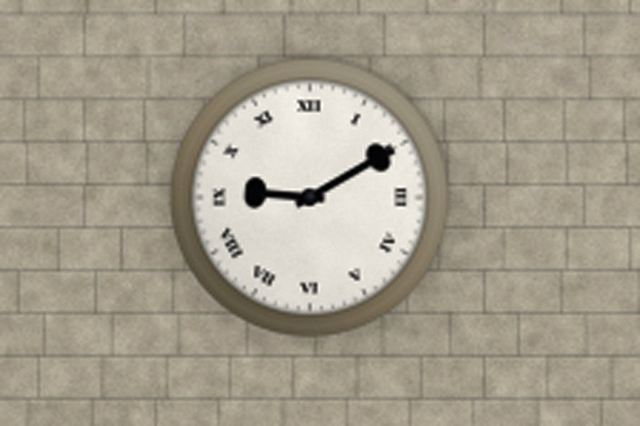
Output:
9 h 10 min
